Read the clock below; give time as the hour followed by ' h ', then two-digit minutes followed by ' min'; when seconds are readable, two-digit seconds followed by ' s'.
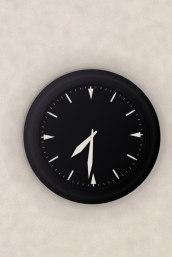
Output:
7 h 31 min
